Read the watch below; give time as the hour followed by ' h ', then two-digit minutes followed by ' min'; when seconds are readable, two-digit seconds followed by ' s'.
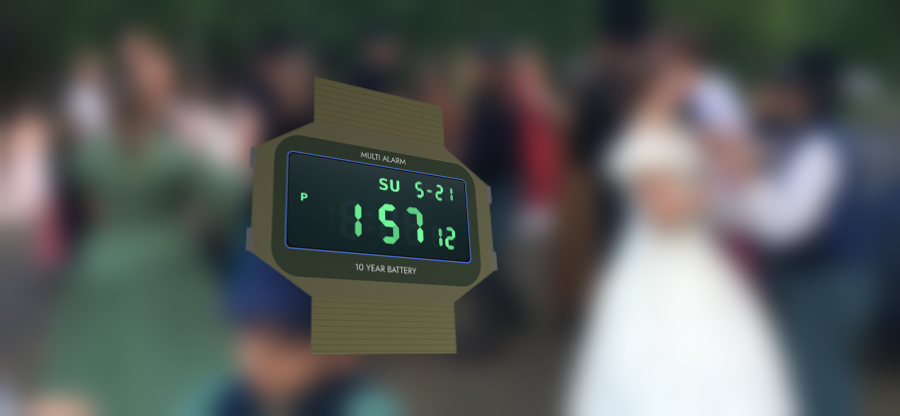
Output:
1 h 57 min 12 s
